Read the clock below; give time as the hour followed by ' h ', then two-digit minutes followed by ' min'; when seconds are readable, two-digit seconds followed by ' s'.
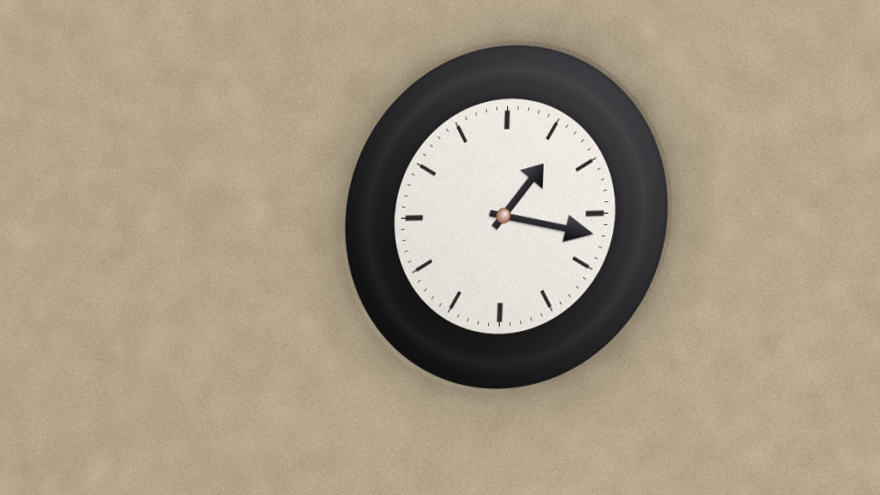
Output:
1 h 17 min
